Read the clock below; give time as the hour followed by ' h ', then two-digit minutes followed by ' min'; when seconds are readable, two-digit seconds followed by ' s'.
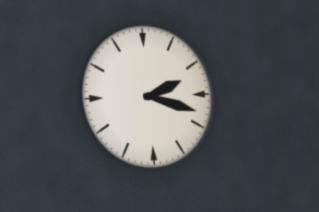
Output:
2 h 18 min
